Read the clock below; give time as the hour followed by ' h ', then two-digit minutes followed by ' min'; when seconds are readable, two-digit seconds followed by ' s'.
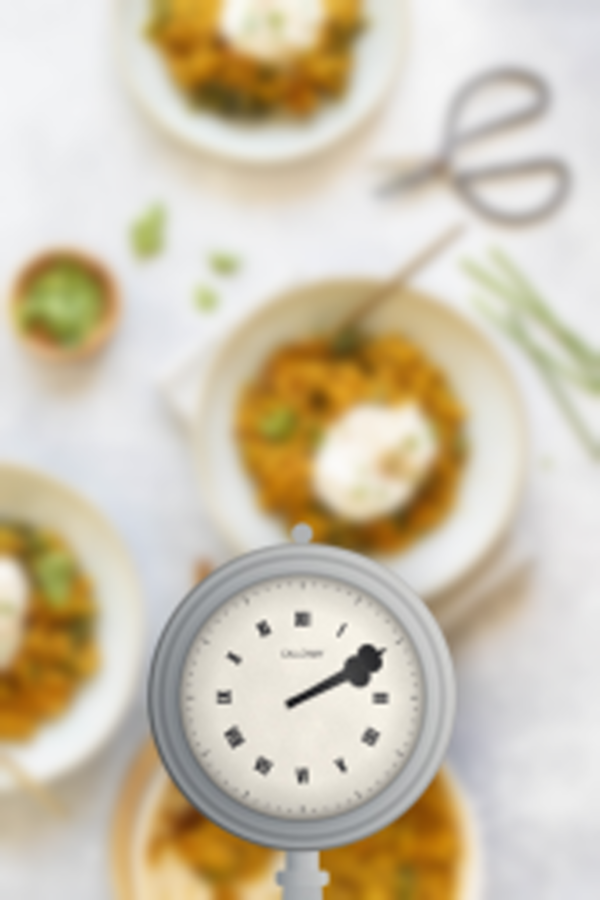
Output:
2 h 10 min
